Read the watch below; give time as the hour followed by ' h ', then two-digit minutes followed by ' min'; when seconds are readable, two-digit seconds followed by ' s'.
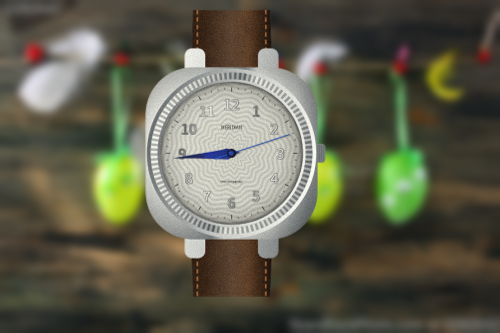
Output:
8 h 44 min 12 s
